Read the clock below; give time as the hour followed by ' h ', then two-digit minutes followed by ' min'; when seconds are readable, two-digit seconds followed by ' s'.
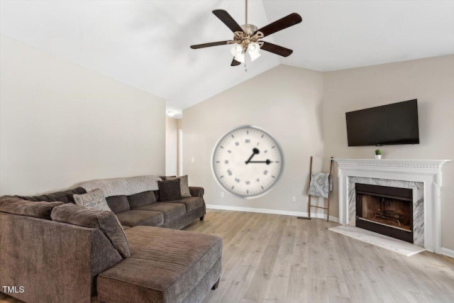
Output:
1 h 15 min
